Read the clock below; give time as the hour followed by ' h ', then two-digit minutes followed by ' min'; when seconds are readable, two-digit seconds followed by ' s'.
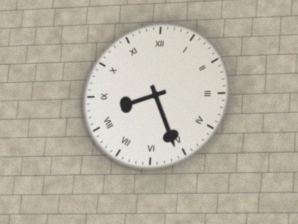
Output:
8 h 26 min
